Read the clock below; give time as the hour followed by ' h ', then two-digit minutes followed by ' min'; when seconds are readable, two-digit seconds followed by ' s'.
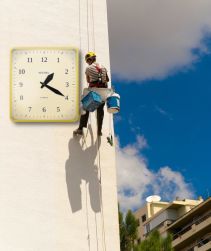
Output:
1 h 20 min
